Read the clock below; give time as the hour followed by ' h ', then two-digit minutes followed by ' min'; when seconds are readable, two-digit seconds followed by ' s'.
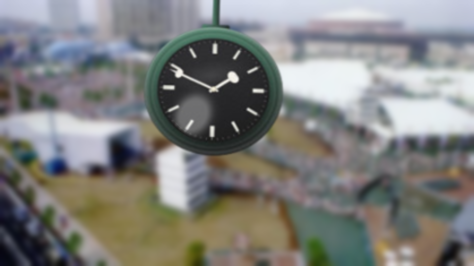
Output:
1 h 49 min
